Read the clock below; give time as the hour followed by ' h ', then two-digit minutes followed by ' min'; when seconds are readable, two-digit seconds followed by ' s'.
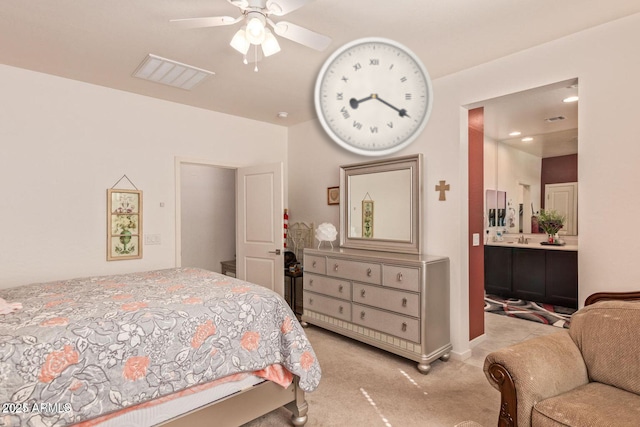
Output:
8 h 20 min
